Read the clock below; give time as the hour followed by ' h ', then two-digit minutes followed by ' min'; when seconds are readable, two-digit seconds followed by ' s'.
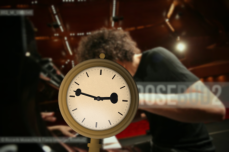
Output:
2 h 47 min
